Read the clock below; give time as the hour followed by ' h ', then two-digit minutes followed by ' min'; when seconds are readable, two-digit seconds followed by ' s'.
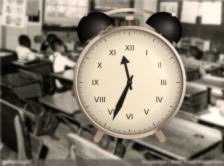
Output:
11 h 34 min
